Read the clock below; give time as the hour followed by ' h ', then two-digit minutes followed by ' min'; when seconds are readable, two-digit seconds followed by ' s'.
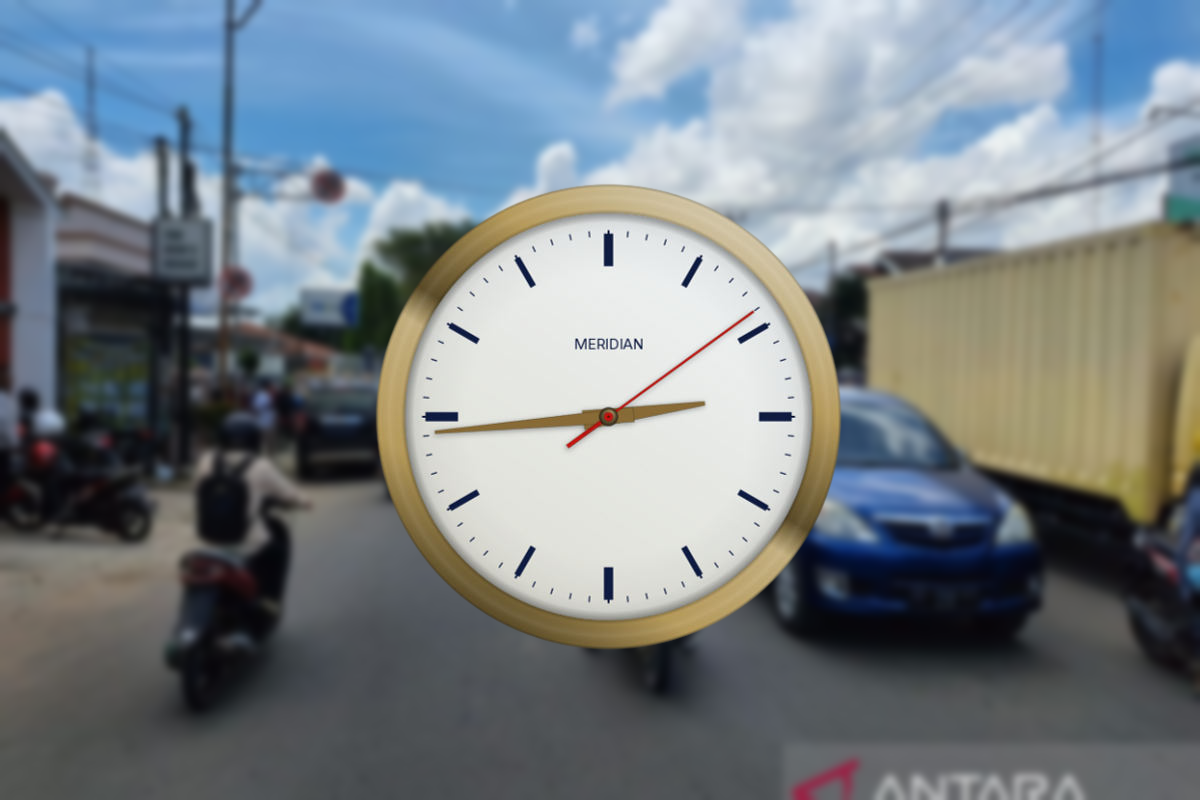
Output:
2 h 44 min 09 s
